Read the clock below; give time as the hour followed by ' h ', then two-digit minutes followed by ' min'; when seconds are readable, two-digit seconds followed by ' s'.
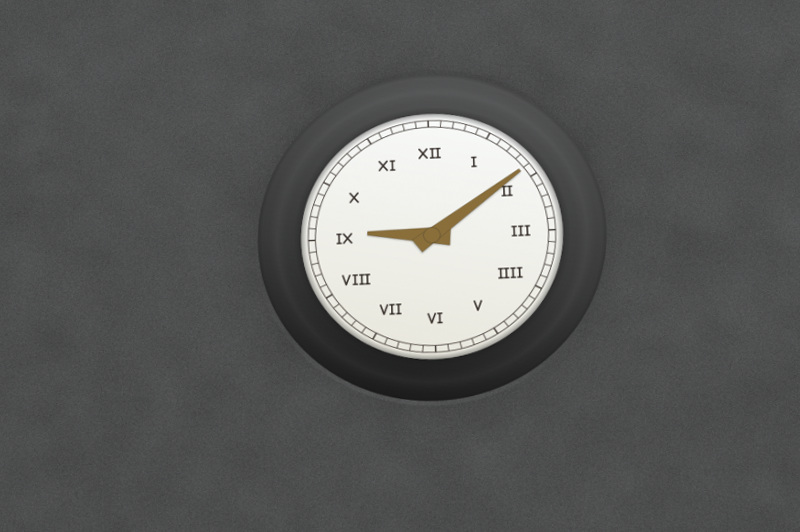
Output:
9 h 09 min
